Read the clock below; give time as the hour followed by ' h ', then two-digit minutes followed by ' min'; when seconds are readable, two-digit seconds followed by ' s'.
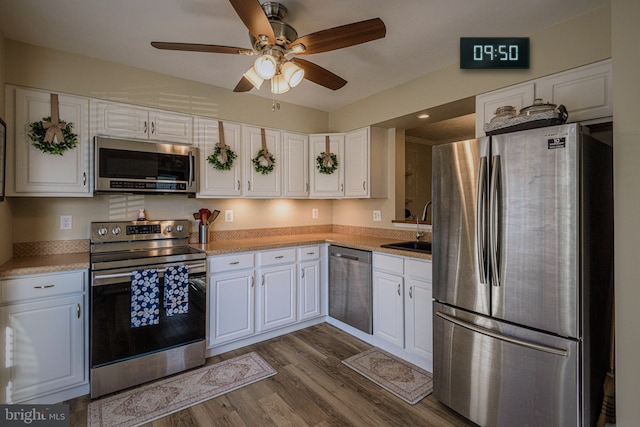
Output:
9 h 50 min
